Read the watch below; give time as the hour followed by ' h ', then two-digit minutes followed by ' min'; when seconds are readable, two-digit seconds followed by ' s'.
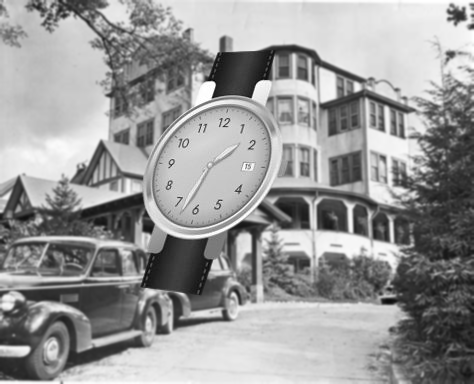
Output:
1 h 33 min
